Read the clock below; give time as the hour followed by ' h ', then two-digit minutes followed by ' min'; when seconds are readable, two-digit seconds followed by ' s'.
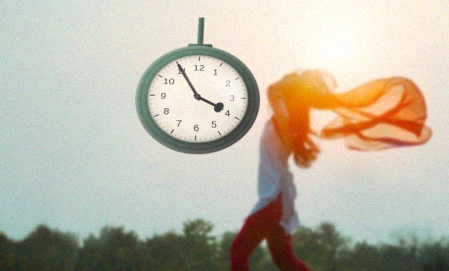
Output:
3 h 55 min
